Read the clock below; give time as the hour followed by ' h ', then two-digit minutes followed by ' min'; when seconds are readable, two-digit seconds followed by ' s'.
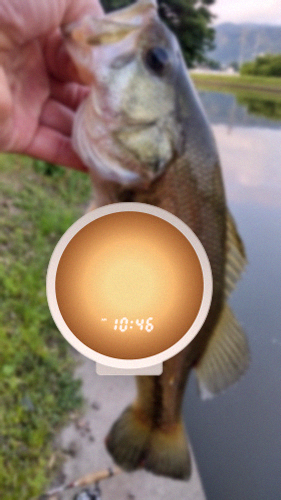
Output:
10 h 46 min
